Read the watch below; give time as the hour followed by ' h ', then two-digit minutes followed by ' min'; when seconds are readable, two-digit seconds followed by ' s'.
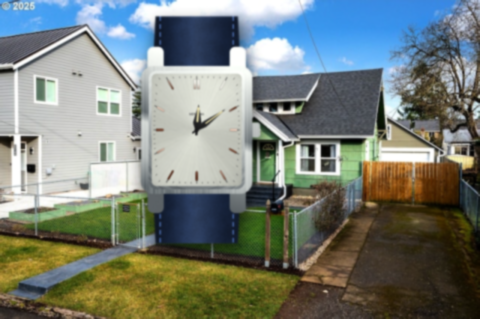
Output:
12 h 09 min
